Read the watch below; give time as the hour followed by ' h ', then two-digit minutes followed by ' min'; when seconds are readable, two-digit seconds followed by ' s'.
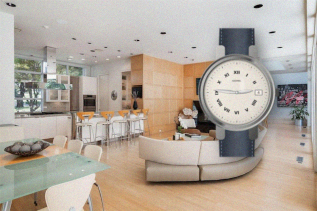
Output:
2 h 46 min
